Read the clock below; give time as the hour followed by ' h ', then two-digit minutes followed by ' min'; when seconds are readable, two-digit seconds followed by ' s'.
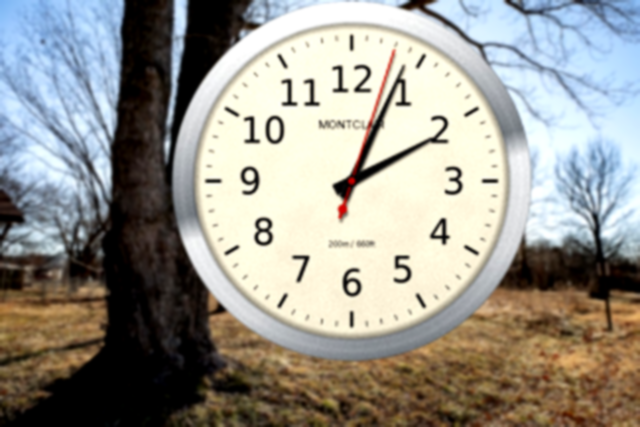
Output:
2 h 04 min 03 s
